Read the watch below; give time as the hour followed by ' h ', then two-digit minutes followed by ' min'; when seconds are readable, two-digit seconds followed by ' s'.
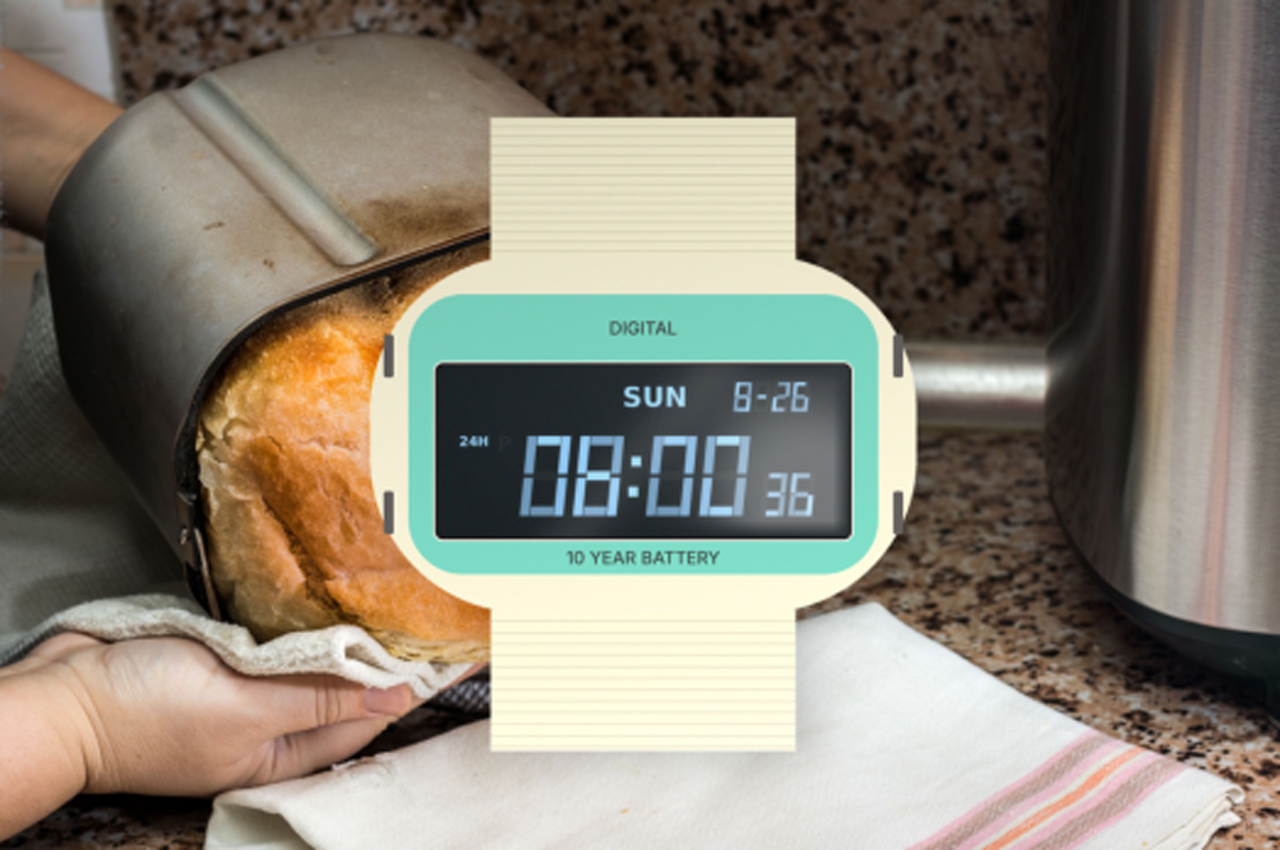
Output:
8 h 00 min 36 s
